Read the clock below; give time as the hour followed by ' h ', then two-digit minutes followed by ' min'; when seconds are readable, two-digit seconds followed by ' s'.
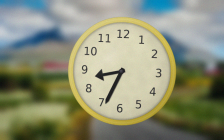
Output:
8 h 34 min
